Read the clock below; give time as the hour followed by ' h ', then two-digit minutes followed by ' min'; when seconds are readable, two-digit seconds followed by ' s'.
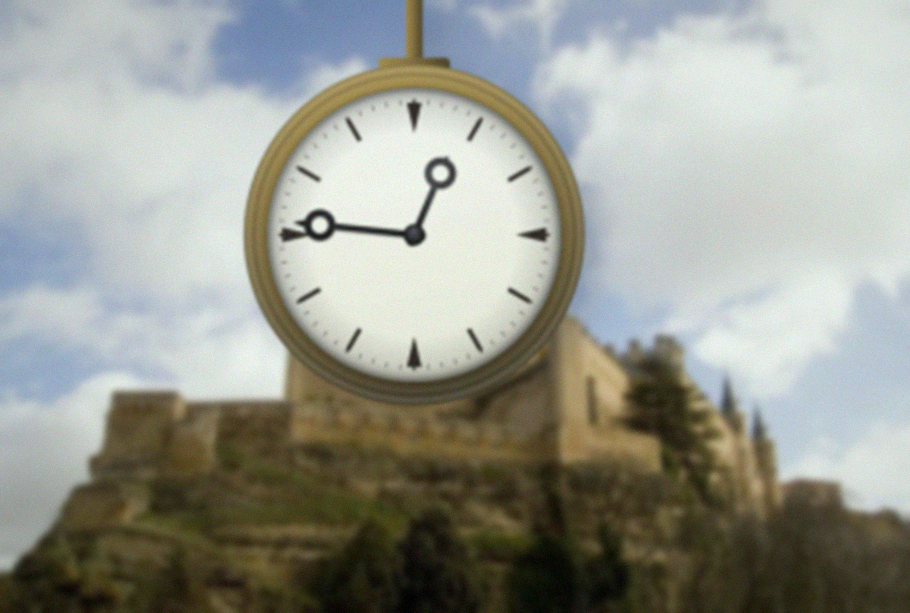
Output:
12 h 46 min
